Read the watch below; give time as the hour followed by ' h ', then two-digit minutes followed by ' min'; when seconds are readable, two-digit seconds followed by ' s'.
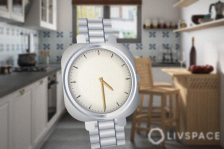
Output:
4 h 30 min
